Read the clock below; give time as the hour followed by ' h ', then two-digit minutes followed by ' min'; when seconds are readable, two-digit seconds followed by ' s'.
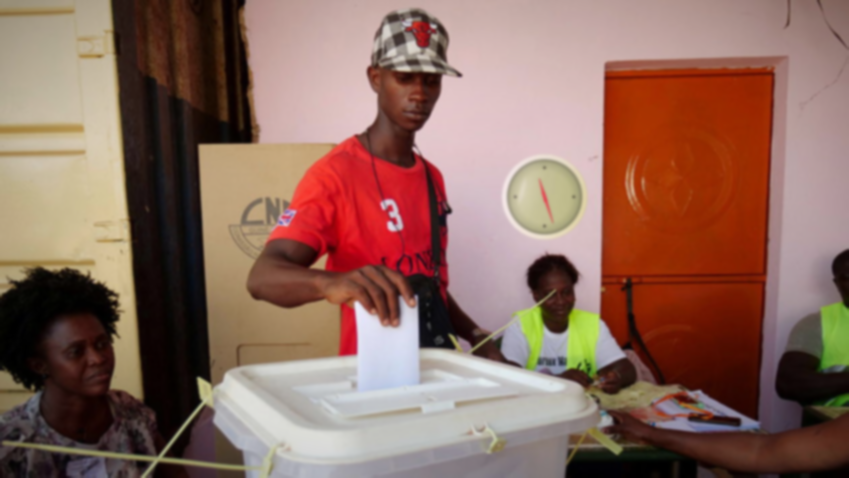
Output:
11 h 27 min
